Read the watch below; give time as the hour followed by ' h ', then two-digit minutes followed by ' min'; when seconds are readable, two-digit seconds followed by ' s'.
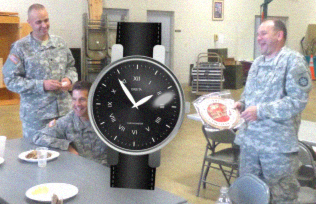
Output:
1 h 54 min
